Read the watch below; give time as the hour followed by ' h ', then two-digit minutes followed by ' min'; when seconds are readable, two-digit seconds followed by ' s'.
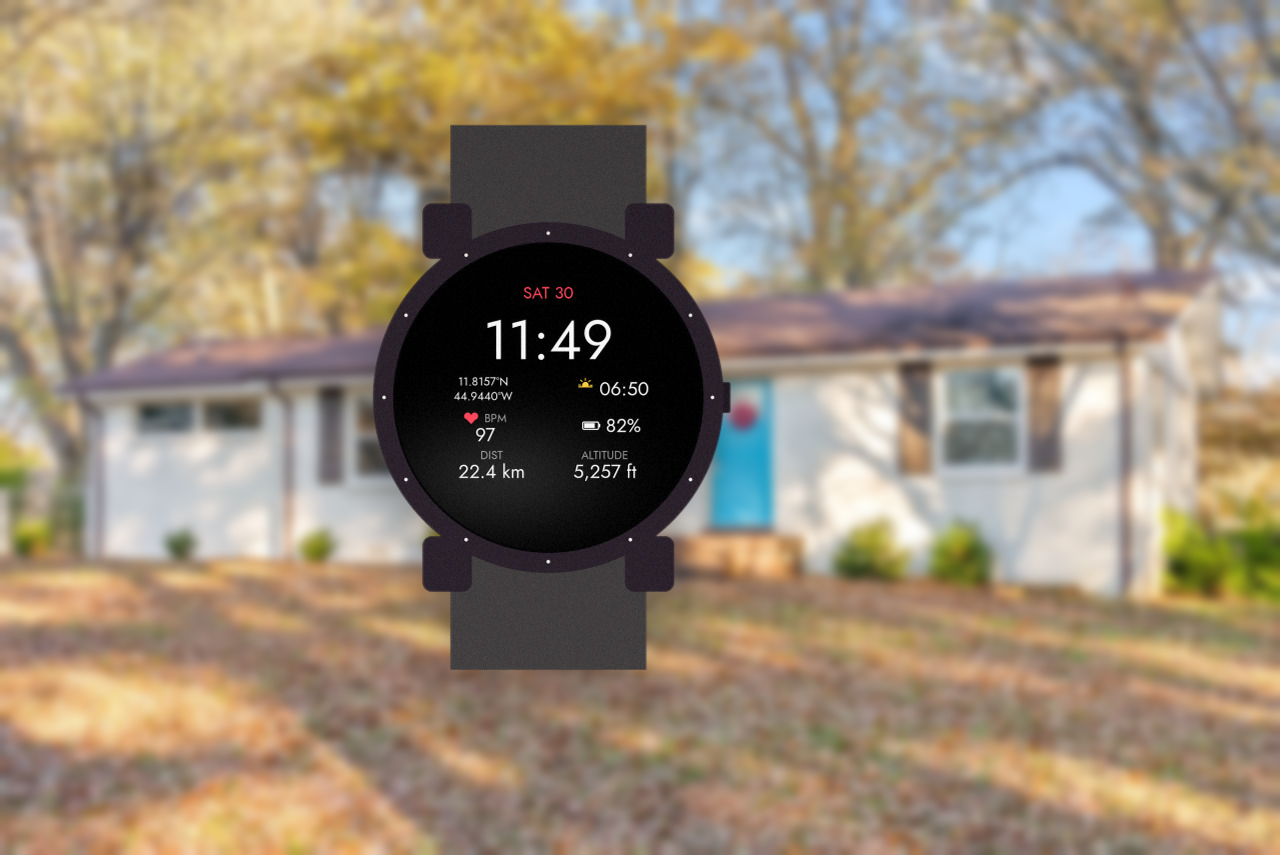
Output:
11 h 49 min
